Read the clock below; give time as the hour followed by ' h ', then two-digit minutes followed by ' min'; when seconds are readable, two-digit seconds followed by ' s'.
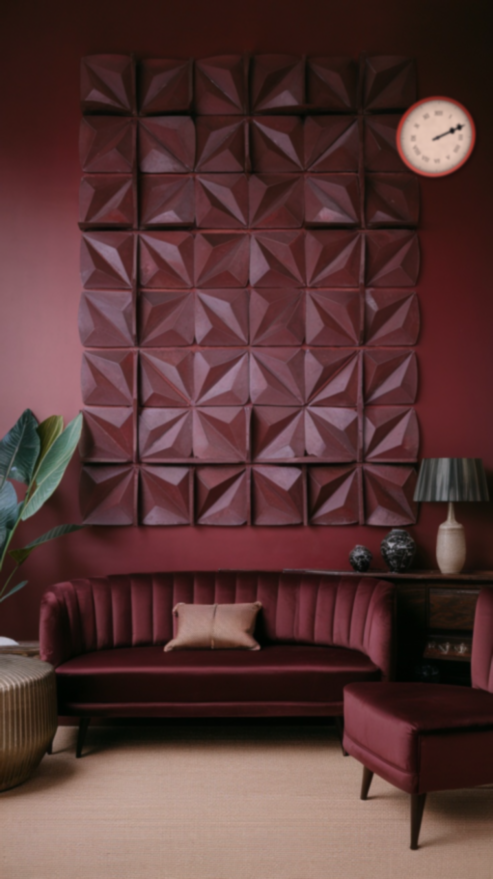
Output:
2 h 11 min
